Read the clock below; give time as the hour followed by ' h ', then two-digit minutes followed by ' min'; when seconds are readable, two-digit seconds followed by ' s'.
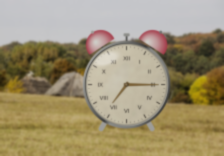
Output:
7 h 15 min
